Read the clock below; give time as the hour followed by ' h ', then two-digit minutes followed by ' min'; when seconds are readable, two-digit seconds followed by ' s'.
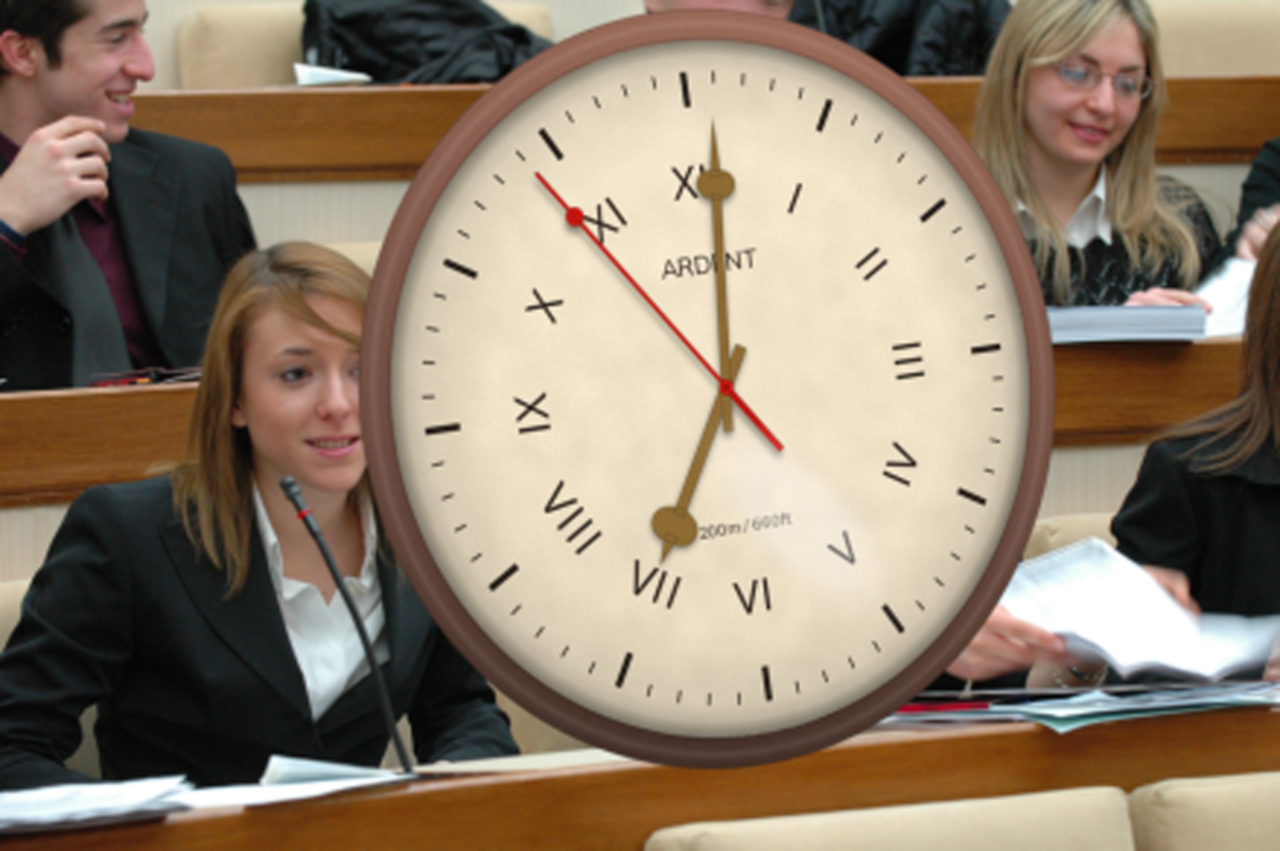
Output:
7 h 00 min 54 s
